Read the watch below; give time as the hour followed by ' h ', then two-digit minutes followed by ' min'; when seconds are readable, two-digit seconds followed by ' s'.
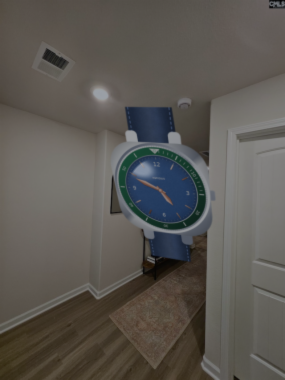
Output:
4 h 49 min
